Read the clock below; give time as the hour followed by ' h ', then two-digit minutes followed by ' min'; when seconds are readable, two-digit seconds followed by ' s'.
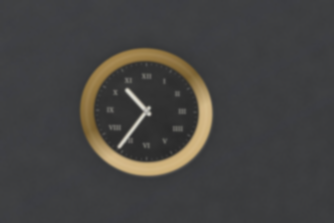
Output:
10 h 36 min
